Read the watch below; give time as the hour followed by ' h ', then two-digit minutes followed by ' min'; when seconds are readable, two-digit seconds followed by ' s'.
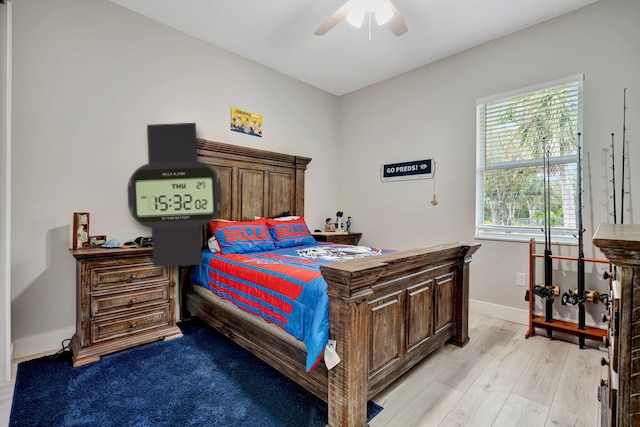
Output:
15 h 32 min 02 s
